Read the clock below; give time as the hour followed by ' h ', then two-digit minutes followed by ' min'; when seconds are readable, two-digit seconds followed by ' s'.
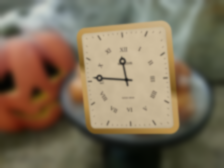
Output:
11 h 46 min
